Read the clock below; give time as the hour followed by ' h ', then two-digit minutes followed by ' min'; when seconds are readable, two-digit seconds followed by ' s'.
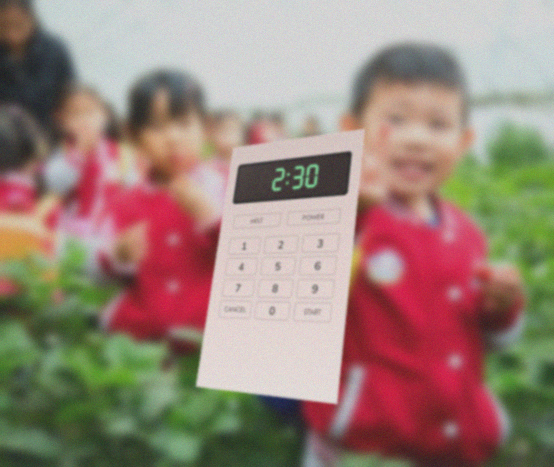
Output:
2 h 30 min
